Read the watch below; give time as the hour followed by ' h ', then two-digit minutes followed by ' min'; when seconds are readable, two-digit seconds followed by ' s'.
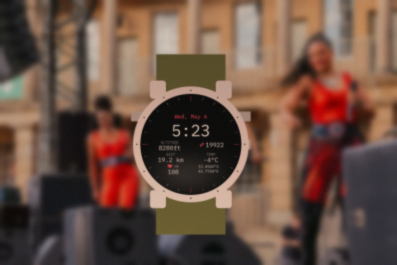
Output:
5 h 23 min
